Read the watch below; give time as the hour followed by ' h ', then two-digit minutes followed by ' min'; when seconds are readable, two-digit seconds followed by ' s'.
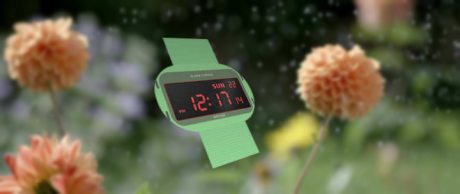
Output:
12 h 17 min 14 s
